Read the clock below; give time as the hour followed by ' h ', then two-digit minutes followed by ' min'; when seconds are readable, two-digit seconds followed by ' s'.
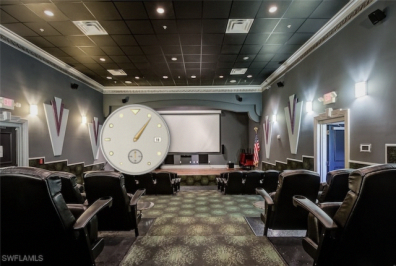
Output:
1 h 06 min
